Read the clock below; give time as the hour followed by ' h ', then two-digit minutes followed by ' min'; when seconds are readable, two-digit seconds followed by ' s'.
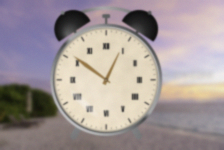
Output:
12 h 51 min
